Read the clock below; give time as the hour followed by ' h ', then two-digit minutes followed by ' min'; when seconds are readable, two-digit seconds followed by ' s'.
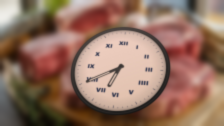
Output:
6 h 40 min
